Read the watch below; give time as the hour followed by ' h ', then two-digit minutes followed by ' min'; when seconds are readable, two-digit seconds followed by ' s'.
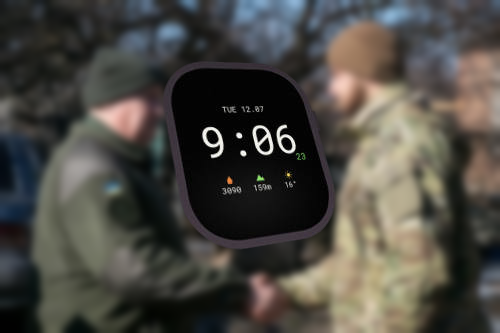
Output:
9 h 06 min 23 s
